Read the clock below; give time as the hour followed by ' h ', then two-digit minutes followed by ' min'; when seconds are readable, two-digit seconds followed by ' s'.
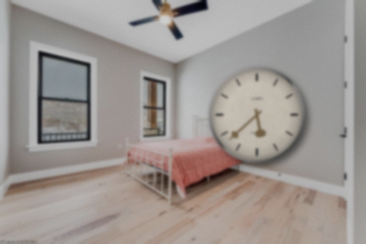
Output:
5 h 38 min
